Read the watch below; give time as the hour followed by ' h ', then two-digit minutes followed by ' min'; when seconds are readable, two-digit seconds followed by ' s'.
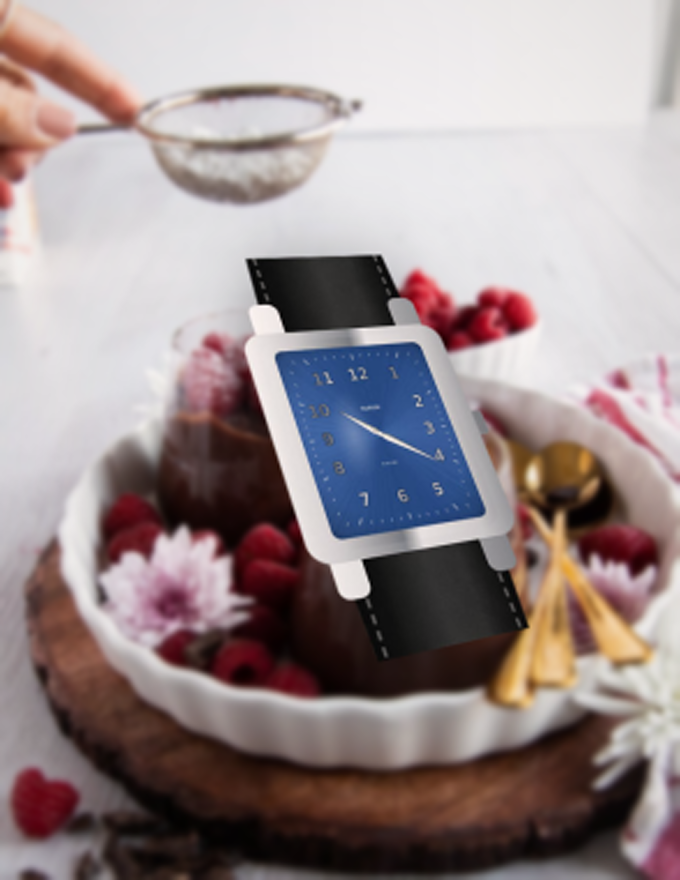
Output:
10 h 21 min
